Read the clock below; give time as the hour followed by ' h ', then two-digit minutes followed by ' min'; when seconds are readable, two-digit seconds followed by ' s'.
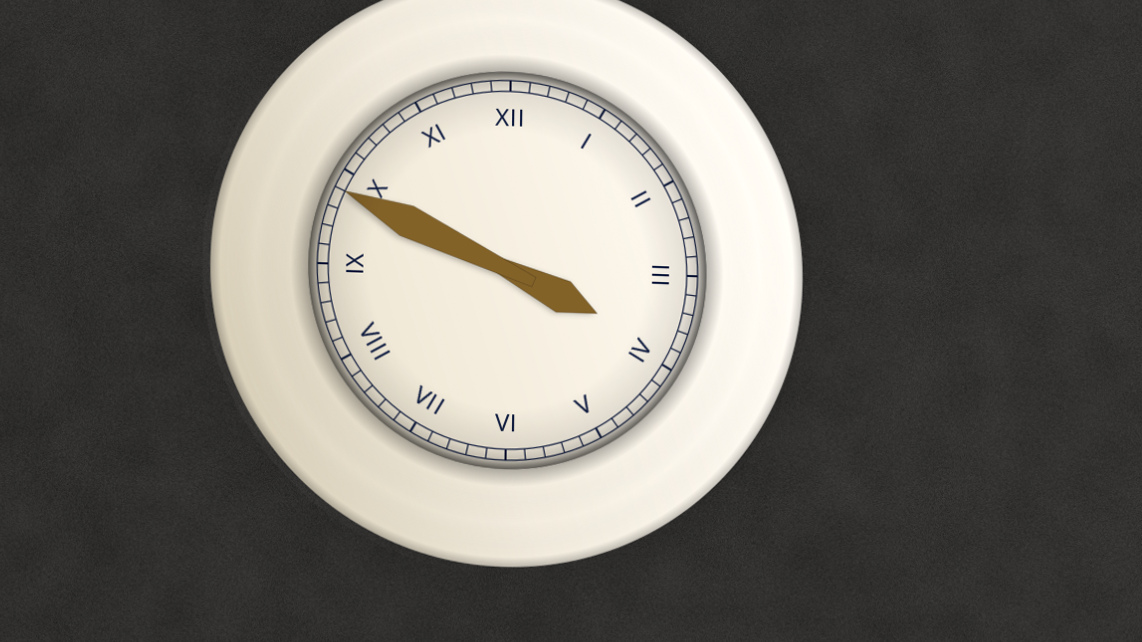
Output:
3 h 49 min
